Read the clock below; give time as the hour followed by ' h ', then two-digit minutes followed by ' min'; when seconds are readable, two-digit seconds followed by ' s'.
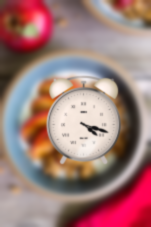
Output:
4 h 18 min
